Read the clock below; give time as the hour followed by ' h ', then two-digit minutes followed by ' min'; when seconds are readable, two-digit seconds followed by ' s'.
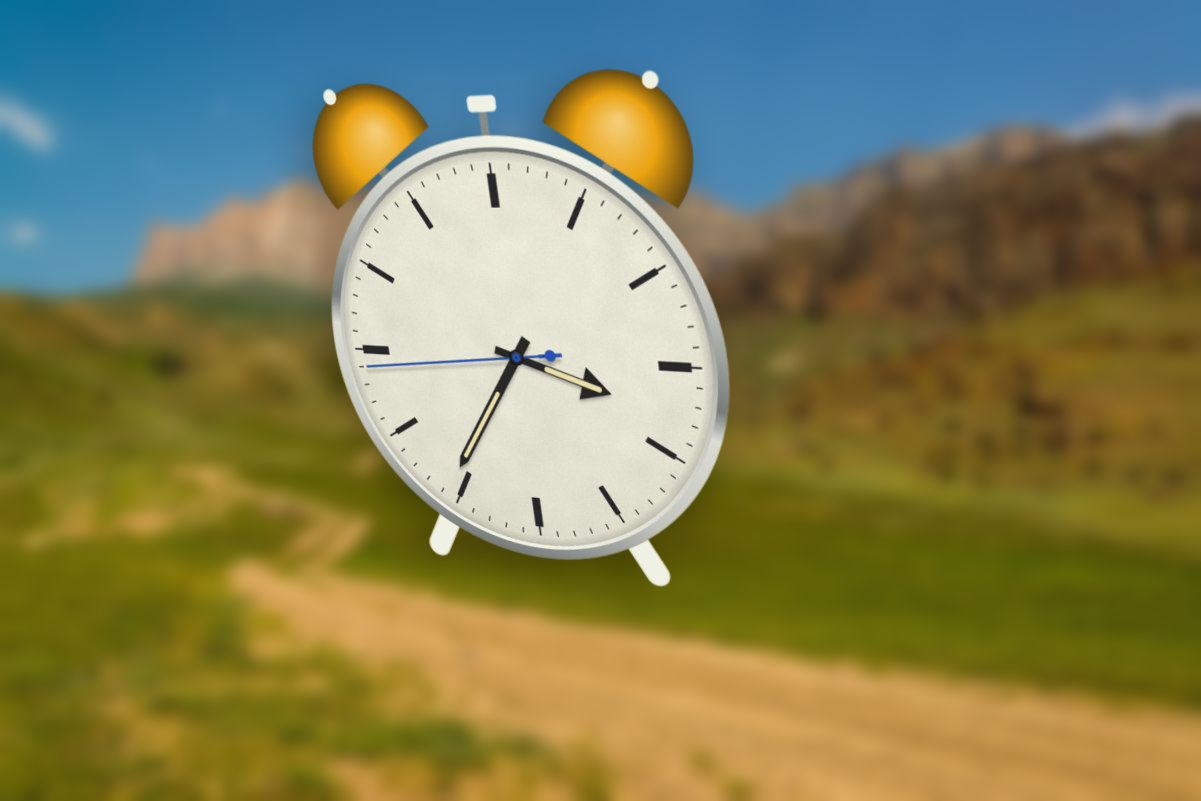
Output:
3 h 35 min 44 s
